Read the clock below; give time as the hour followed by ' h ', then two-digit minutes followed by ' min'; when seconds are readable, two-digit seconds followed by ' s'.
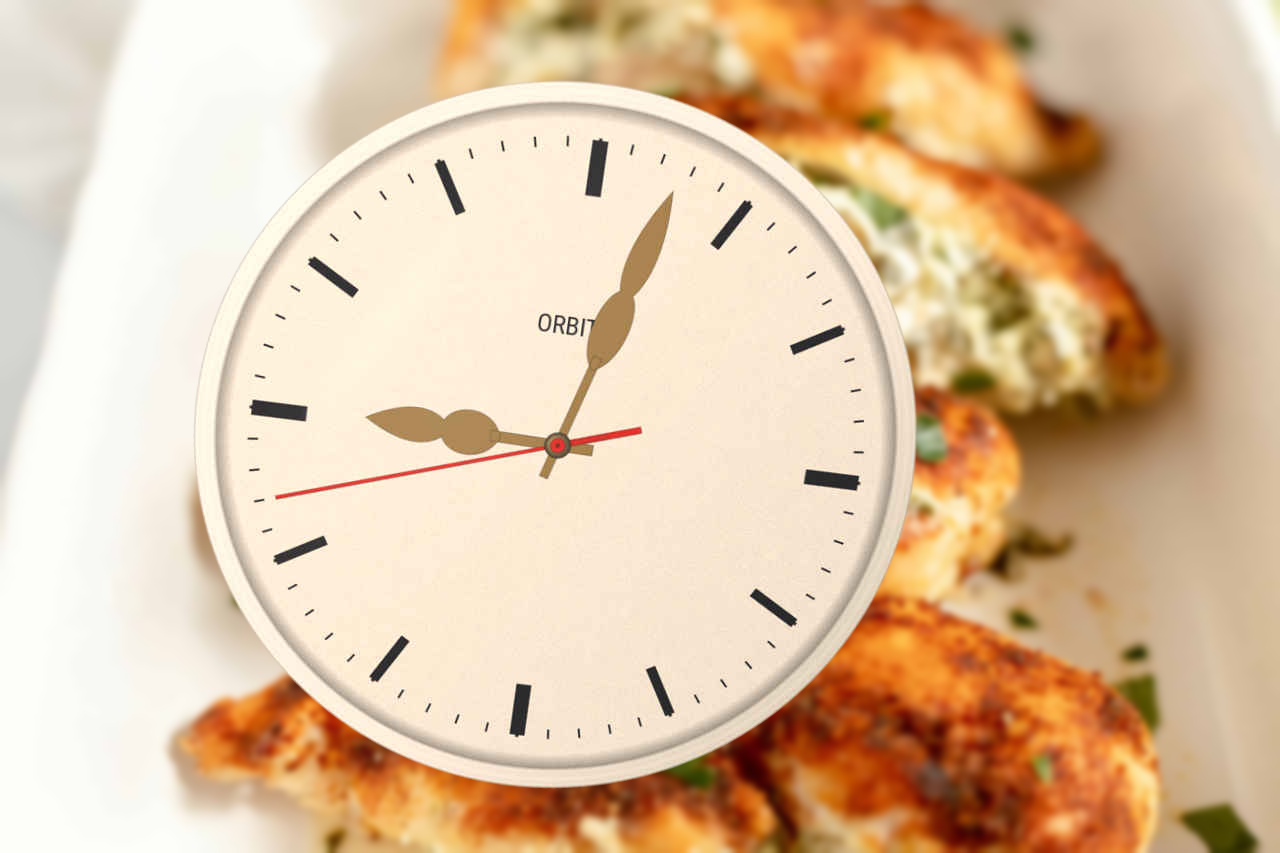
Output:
9 h 02 min 42 s
